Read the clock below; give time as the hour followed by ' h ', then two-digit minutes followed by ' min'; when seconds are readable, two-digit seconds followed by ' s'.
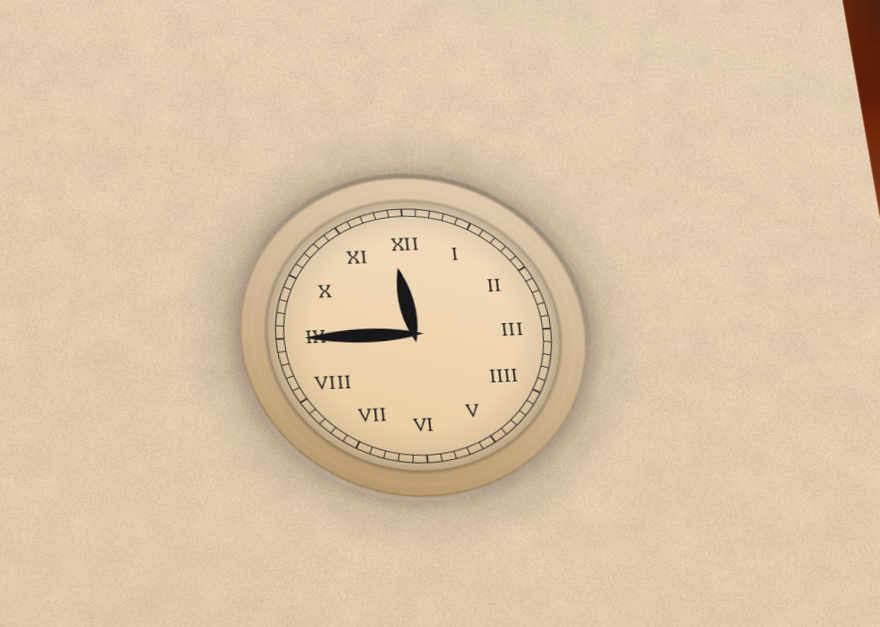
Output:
11 h 45 min
